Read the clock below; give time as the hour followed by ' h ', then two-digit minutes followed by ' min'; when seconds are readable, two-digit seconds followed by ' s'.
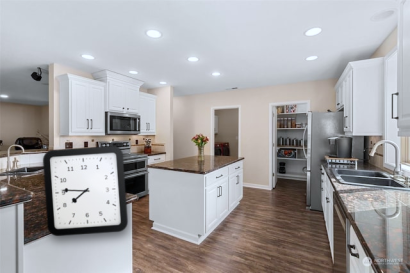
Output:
7 h 46 min
